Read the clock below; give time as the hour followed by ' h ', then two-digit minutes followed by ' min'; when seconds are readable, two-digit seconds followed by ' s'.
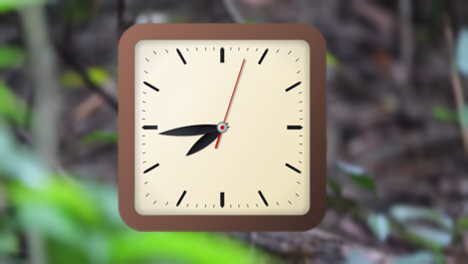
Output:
7 h 44 min 03 s
